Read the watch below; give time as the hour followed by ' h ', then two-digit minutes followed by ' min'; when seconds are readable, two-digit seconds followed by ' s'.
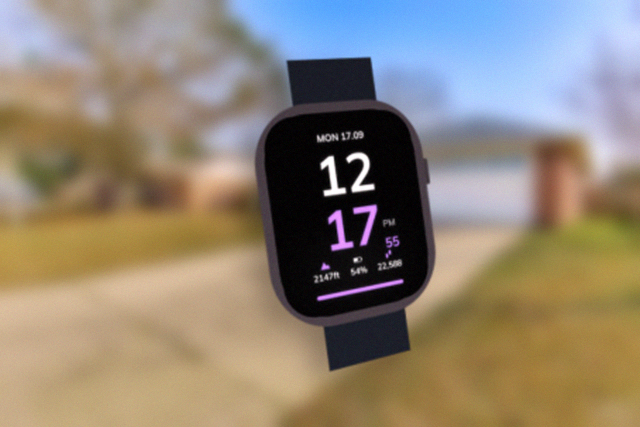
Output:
12 h 17 min 55 s
